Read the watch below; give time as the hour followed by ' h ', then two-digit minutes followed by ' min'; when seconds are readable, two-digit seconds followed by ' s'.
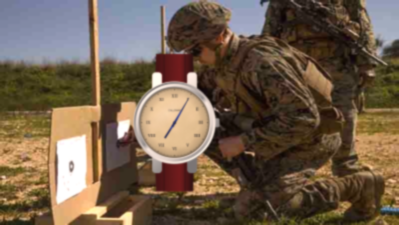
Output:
7 h 05 min
